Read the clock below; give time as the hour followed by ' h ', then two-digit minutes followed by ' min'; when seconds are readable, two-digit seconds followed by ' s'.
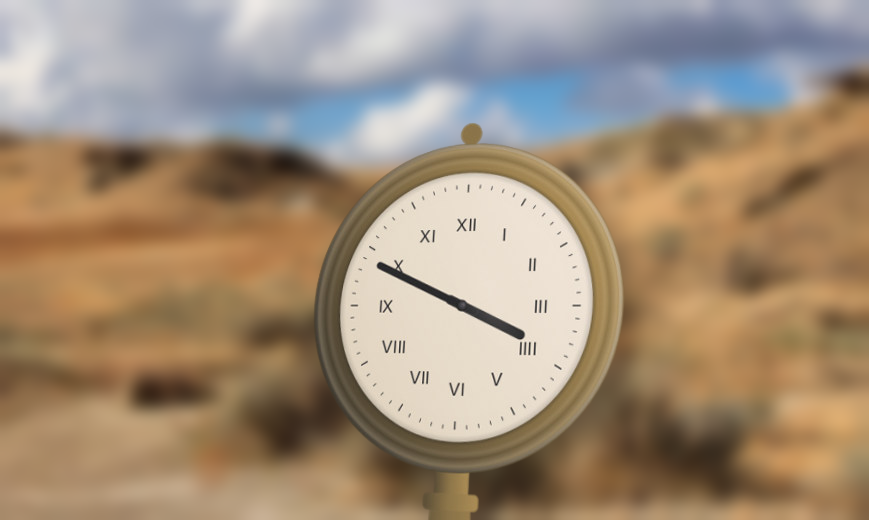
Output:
3 h 49 min
